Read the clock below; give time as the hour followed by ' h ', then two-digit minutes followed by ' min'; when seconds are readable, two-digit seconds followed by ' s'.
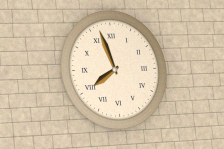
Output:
7 h 57 min
